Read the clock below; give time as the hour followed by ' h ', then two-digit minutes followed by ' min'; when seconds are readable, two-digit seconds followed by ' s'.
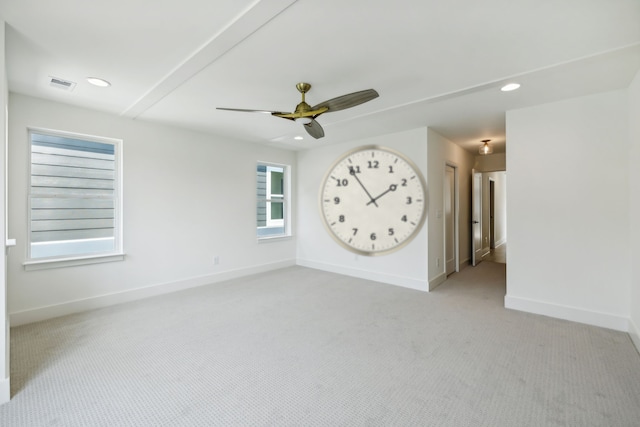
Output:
1 h 54 min
